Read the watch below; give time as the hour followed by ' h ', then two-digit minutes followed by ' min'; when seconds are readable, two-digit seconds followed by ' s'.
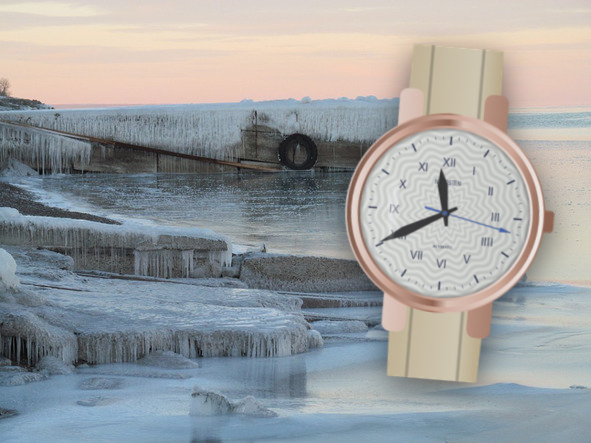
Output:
11 h 40 min 17 s
